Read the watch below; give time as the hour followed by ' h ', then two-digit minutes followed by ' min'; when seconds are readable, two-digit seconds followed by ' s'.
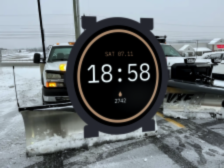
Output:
18 h 58 min
